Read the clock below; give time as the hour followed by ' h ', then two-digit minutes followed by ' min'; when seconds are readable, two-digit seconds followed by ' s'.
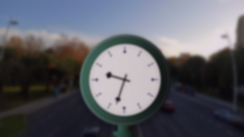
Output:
9 h 33 min
